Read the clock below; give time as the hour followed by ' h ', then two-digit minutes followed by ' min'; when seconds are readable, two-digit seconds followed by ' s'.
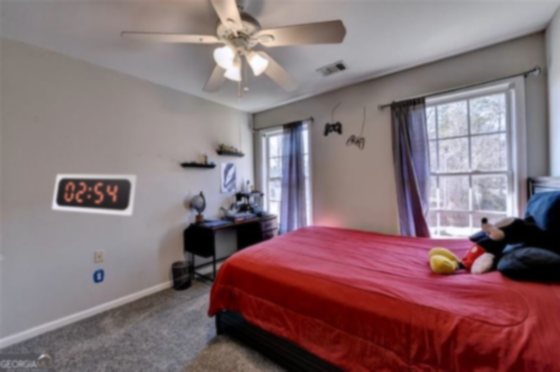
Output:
2 h 54 min
